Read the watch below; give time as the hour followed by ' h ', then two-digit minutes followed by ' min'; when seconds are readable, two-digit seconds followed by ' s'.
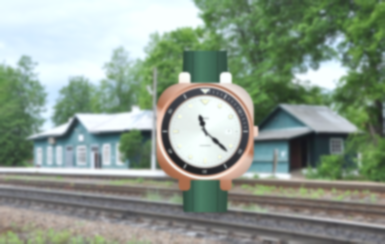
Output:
11 h 22 min
